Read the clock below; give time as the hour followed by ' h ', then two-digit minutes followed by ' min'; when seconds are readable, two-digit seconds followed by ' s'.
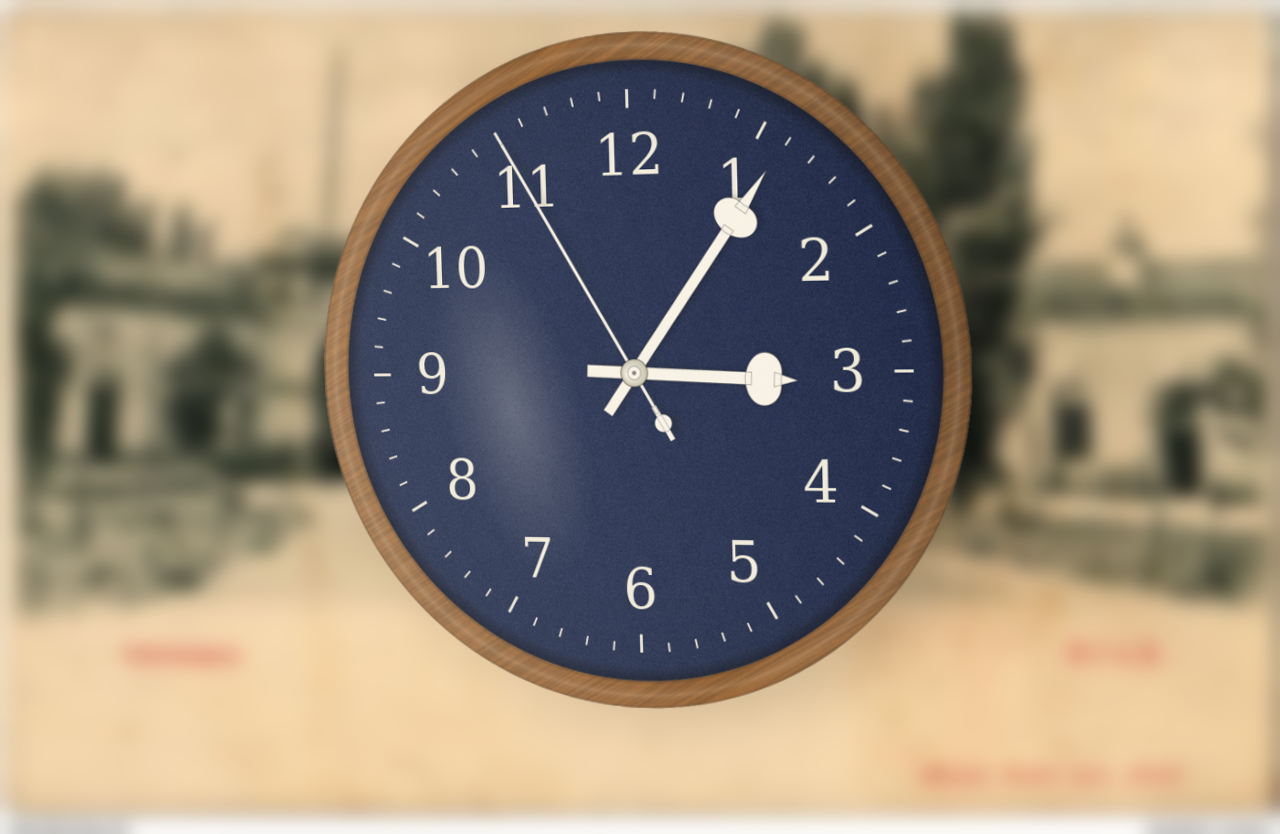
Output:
3 h 05 min 55 s
